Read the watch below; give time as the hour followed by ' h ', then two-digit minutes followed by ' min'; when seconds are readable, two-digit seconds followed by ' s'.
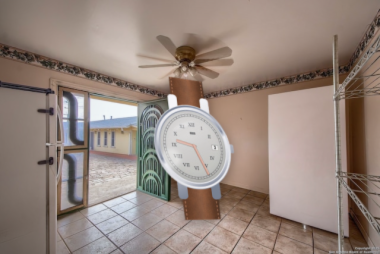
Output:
9 h 26 min
